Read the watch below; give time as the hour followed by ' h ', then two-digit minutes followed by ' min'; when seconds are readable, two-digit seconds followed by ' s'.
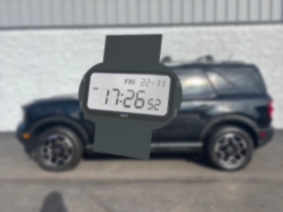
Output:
17 h 26 min 52 s
